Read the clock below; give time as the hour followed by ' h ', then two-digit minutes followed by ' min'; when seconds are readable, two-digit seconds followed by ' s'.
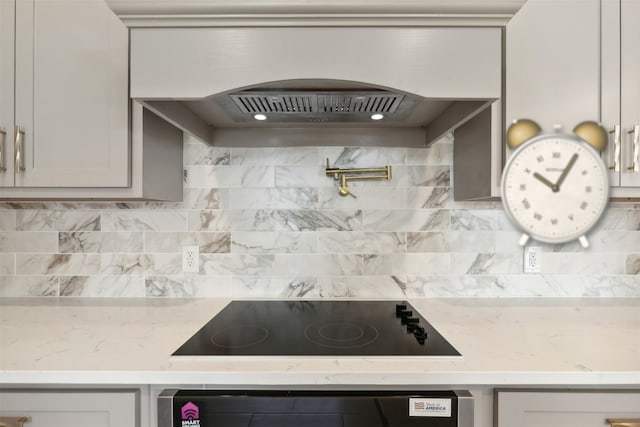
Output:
10 h 05 min
